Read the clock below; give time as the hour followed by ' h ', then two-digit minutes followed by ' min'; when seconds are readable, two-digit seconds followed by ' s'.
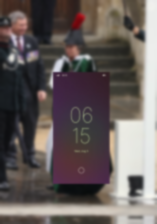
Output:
6 h 15 min
